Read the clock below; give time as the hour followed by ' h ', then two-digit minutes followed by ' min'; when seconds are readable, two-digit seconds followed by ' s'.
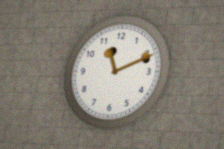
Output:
11 h 11 min
